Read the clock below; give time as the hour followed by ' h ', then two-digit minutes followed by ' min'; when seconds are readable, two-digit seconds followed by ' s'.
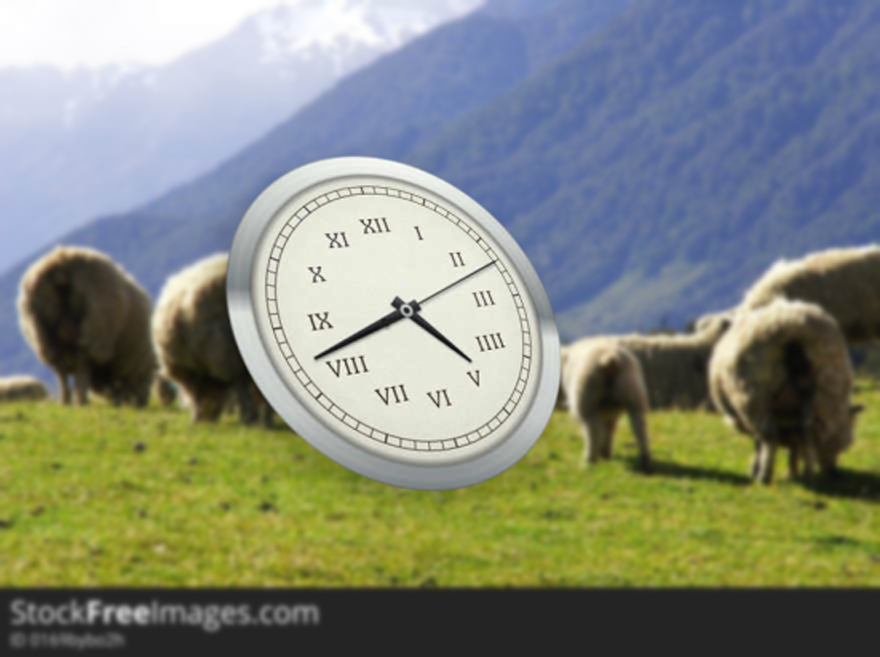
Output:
4 h 42 min 12 s
